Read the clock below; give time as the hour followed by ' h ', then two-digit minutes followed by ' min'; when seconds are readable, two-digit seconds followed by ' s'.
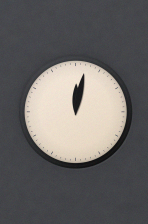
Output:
12 h 02 min
